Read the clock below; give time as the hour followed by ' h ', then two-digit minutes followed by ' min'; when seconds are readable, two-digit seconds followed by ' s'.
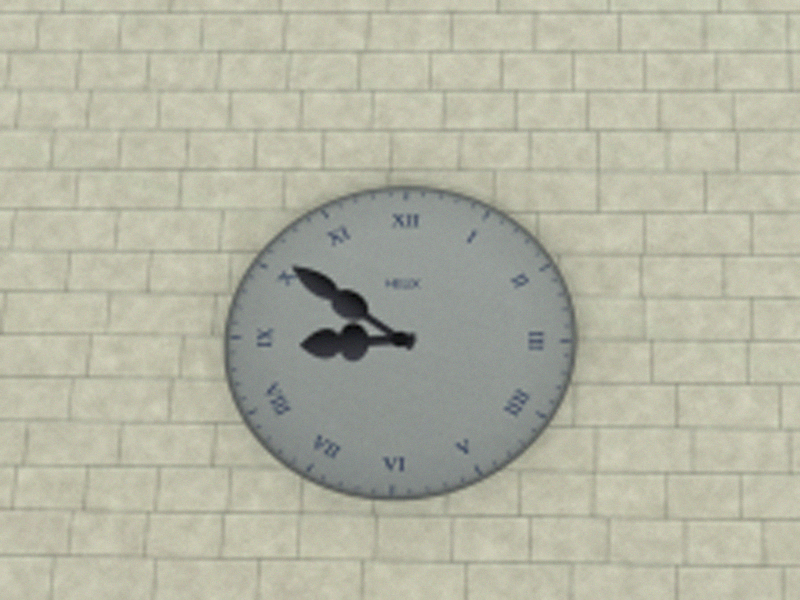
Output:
8 h 51 min
